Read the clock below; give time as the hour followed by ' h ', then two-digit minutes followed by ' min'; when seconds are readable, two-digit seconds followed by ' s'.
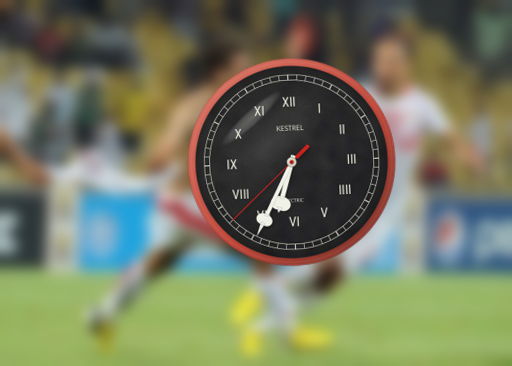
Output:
6 h 34 min 38 s
